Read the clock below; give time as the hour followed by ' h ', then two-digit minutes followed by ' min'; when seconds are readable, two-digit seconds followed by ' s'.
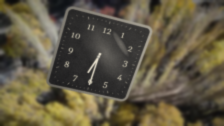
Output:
6 h 30 min
